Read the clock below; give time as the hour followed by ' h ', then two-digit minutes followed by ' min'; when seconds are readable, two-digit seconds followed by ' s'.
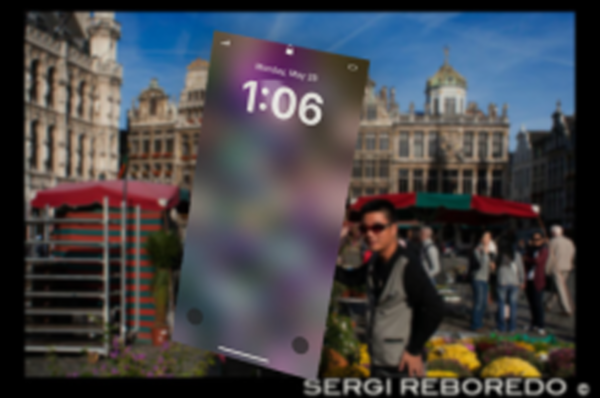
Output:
1 h 06 min
